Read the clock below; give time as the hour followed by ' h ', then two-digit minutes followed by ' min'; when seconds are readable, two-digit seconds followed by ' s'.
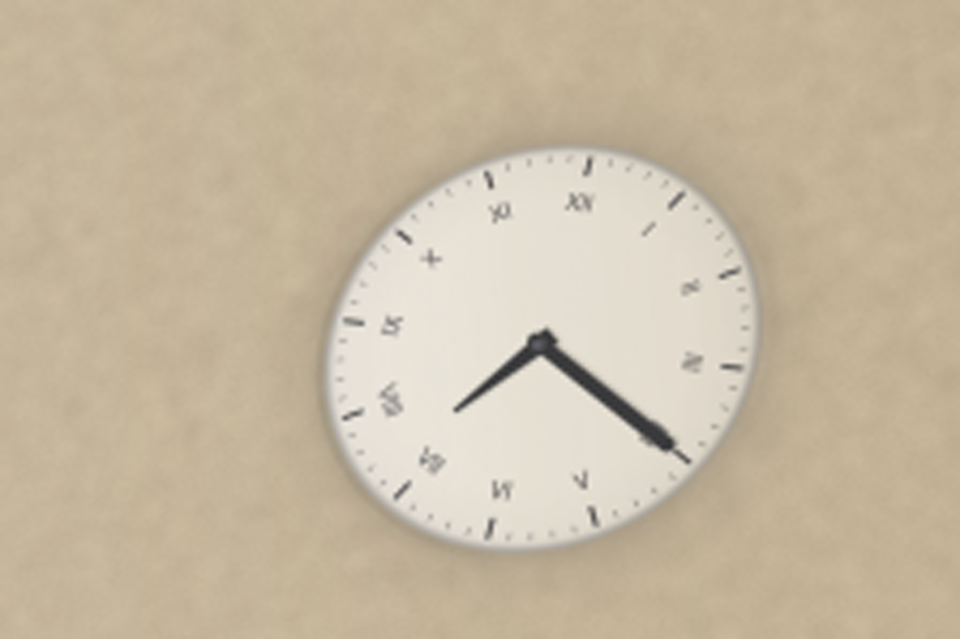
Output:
7 h 20 min
